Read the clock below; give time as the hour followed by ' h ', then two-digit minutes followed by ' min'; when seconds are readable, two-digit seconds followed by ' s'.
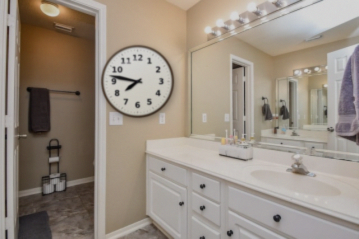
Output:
7 h 47 min
